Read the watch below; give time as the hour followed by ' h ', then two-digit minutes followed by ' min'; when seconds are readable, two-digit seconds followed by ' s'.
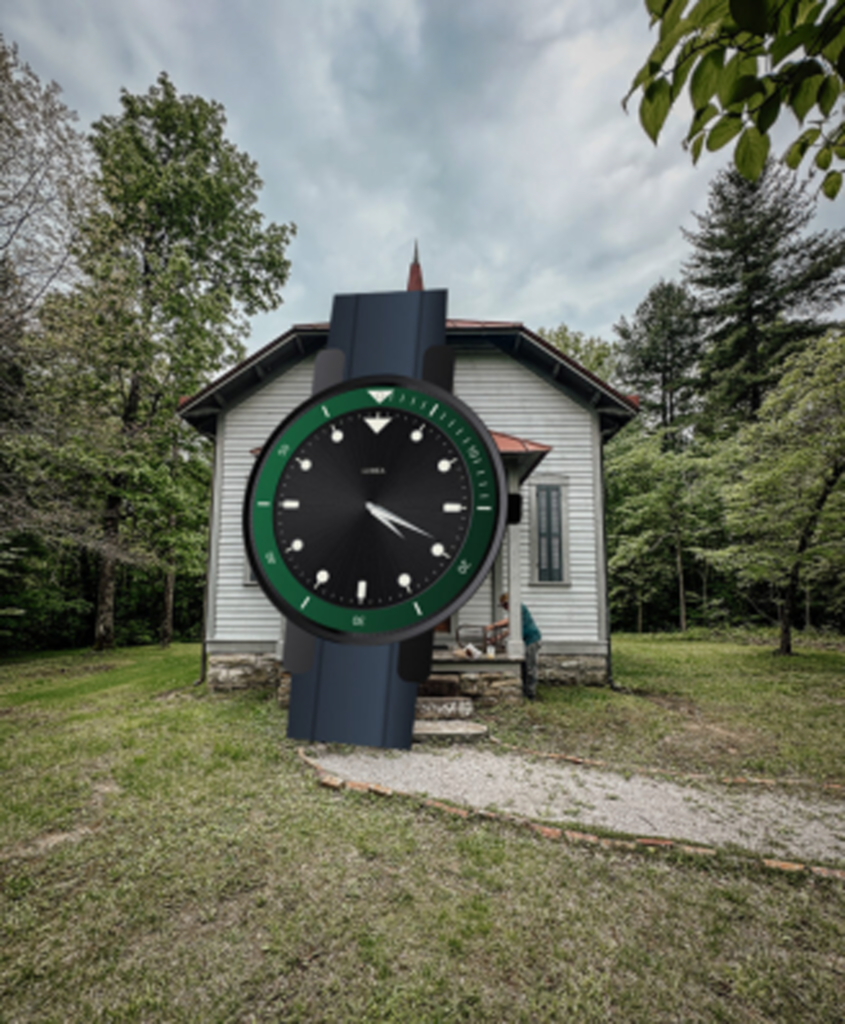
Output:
4 h 19 min
